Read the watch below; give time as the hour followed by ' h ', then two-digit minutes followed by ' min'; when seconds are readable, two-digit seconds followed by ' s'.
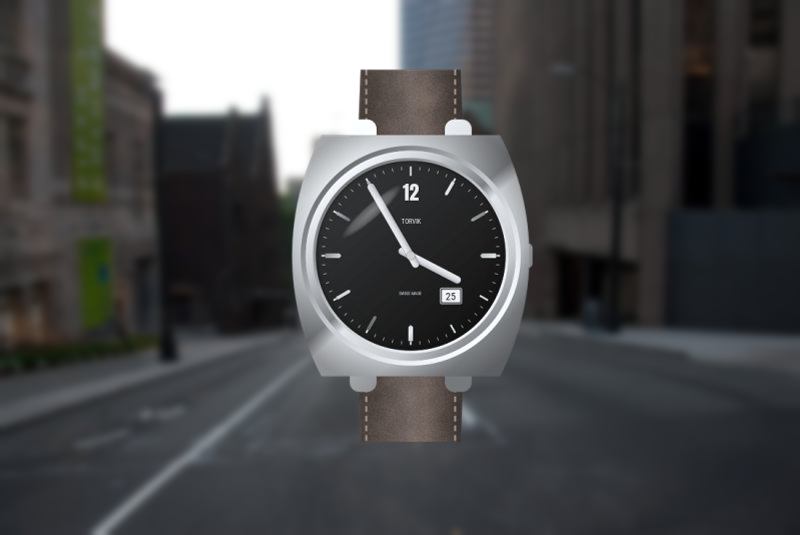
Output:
3 h 55 min
